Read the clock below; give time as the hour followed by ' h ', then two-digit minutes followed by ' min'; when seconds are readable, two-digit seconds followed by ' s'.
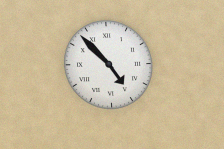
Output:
4 h 53 min
